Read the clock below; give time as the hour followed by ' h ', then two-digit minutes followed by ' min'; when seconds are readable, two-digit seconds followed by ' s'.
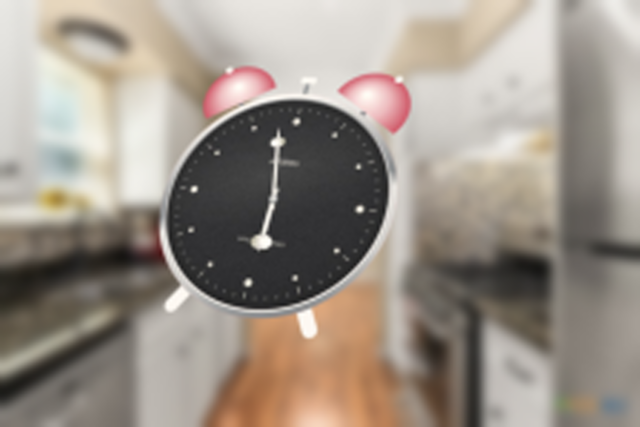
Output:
5 h 58 min
